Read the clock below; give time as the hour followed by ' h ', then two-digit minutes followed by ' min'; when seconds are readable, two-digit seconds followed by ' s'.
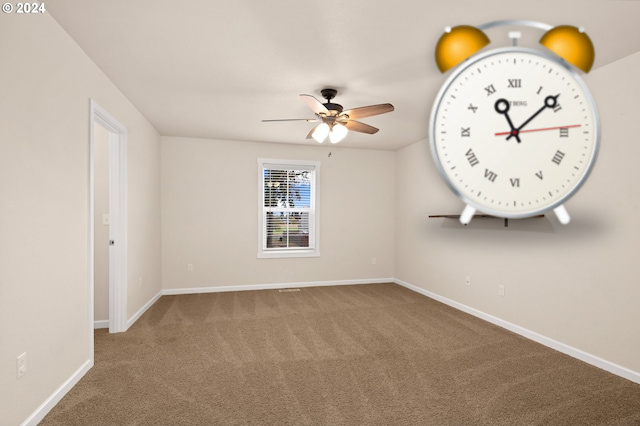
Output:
11 h 08 min 14 s
